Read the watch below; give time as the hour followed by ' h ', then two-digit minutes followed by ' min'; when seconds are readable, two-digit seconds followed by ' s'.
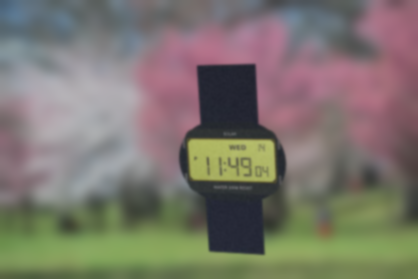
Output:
11 h 49 min
